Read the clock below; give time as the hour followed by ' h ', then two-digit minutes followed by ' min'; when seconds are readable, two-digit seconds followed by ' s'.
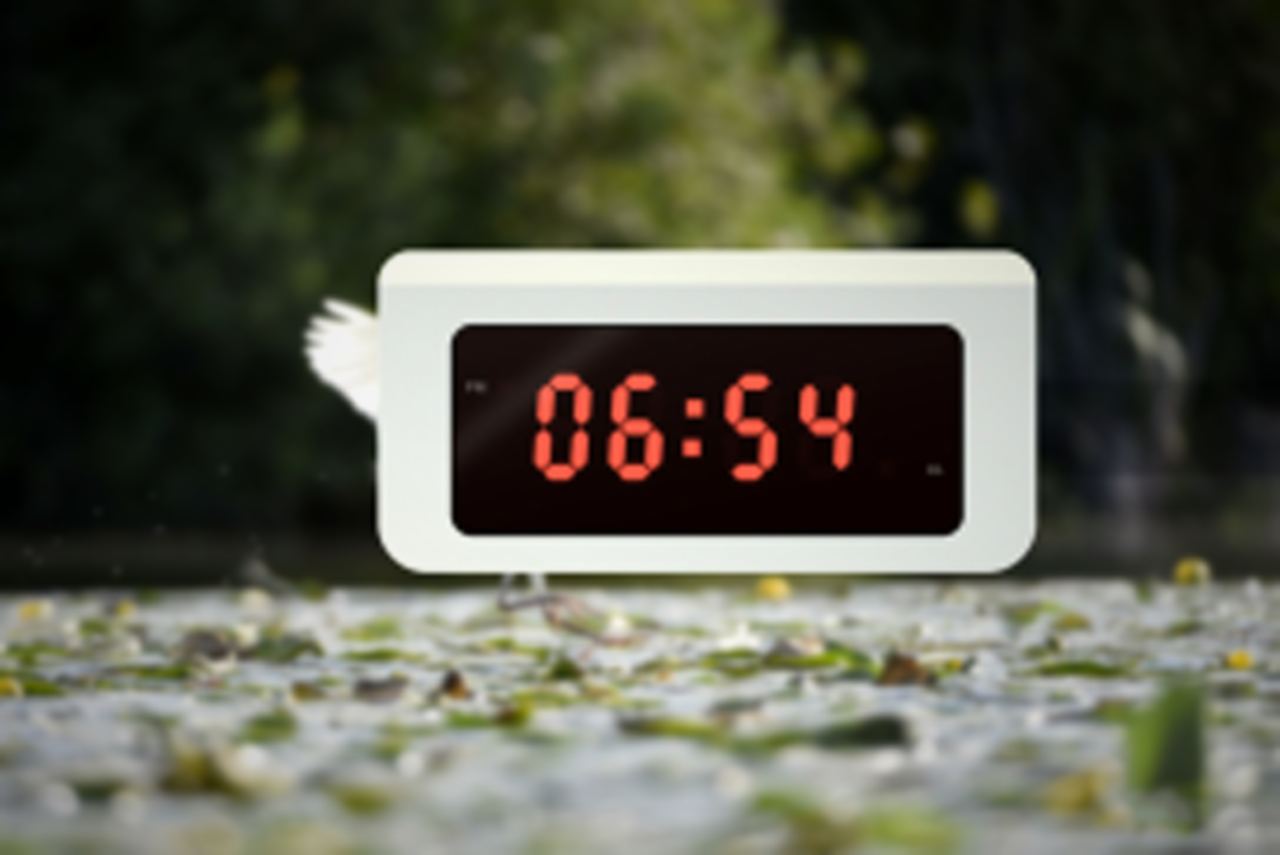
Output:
6 h 54 min
